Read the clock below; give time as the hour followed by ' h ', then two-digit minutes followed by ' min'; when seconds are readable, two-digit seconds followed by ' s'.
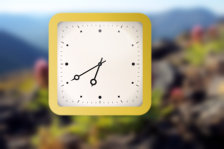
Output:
6 h 40 min
